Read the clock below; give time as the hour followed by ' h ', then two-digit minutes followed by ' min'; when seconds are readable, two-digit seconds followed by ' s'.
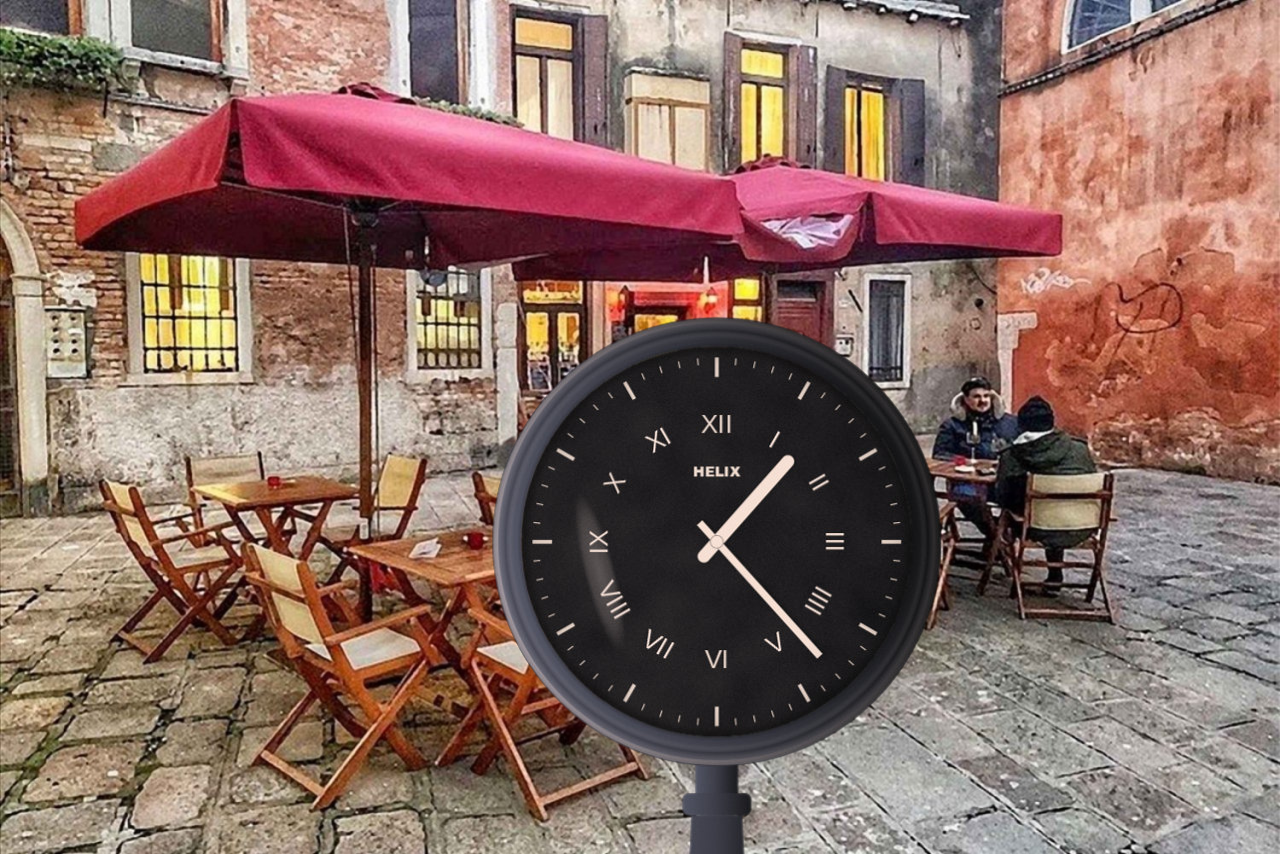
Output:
1 h 23 min
